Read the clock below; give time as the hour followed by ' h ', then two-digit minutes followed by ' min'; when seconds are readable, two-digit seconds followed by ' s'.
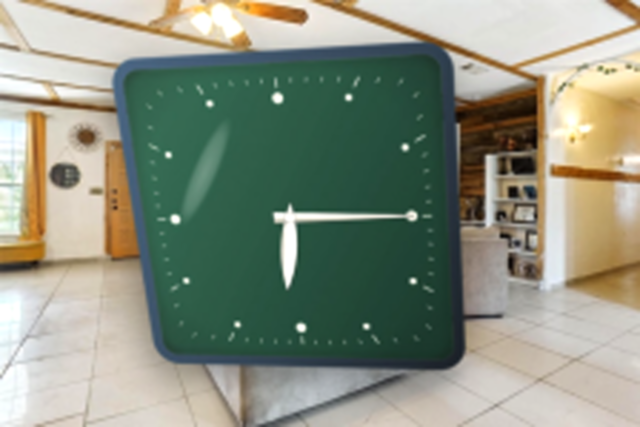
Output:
6 h 15 min
